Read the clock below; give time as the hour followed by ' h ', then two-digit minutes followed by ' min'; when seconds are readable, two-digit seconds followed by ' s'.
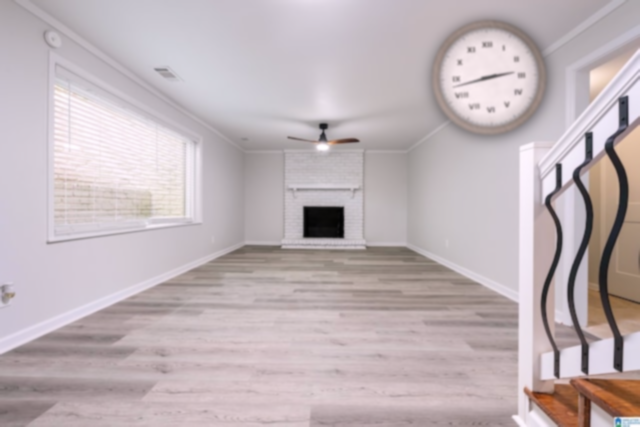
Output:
2 h 43 min
